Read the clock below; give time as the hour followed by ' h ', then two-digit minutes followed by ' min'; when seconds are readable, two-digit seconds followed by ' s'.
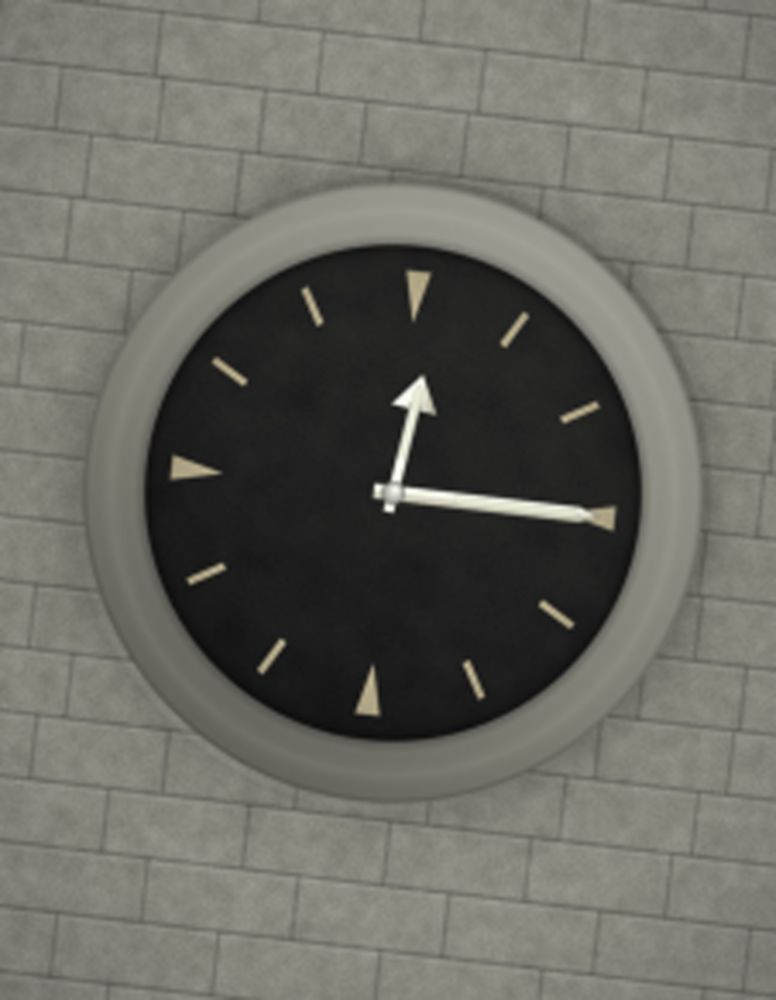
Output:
12 h 15 min
